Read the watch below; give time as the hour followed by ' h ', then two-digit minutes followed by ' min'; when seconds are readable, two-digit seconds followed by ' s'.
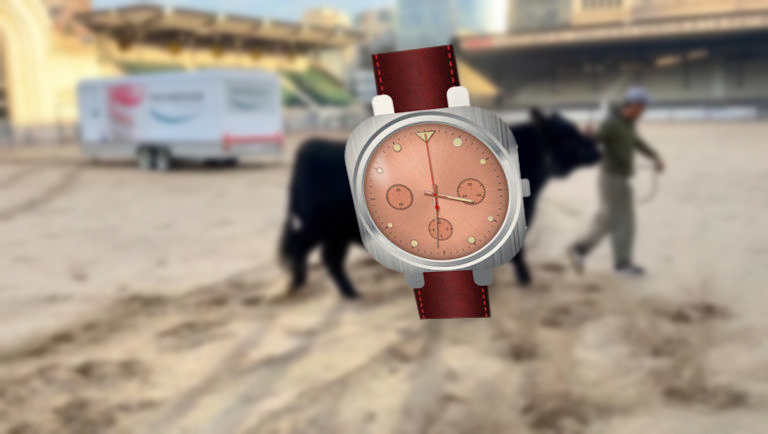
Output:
3 h 31 min
